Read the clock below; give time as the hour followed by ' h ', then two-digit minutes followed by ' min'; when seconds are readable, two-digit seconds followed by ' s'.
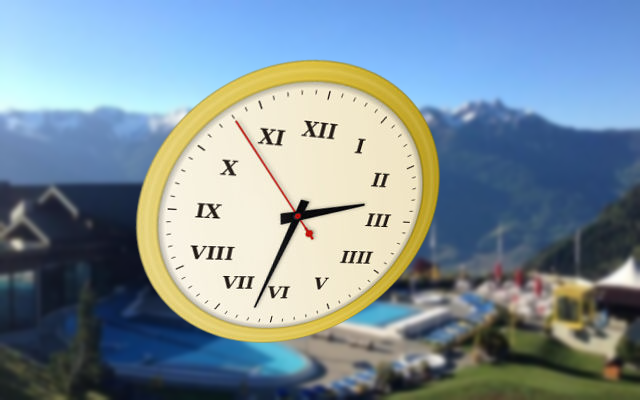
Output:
2 h 31 min 53 s
